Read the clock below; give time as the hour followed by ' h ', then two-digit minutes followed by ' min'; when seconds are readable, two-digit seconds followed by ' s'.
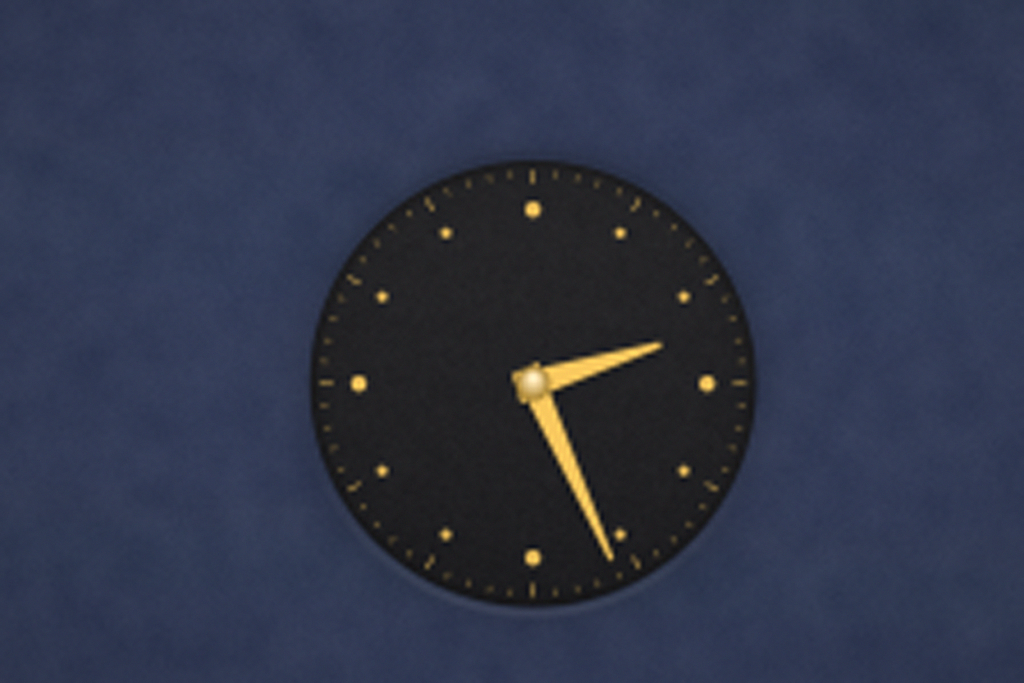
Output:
2 h 26 min
